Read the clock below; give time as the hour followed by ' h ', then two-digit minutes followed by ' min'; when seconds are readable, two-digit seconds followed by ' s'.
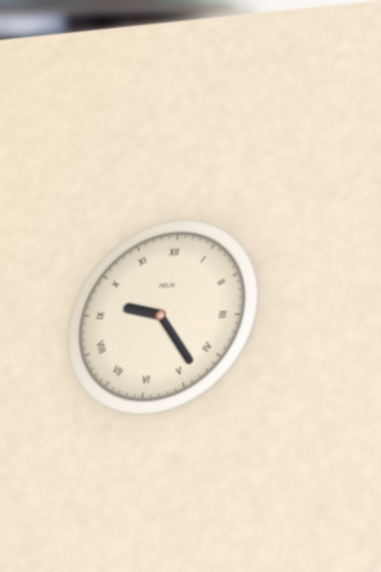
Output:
9 h 23 min
